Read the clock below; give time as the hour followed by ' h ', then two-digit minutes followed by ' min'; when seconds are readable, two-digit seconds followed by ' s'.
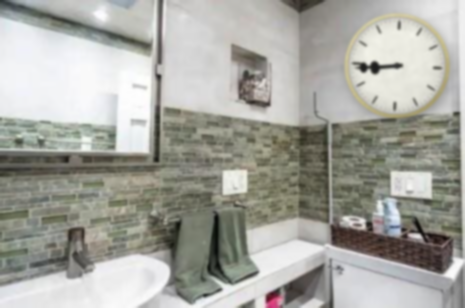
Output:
8 h 44 min
